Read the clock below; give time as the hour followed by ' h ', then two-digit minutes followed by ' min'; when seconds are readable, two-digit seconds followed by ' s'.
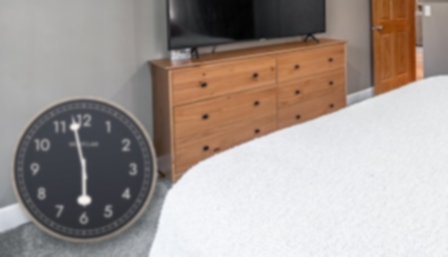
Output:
5 h 58 min
